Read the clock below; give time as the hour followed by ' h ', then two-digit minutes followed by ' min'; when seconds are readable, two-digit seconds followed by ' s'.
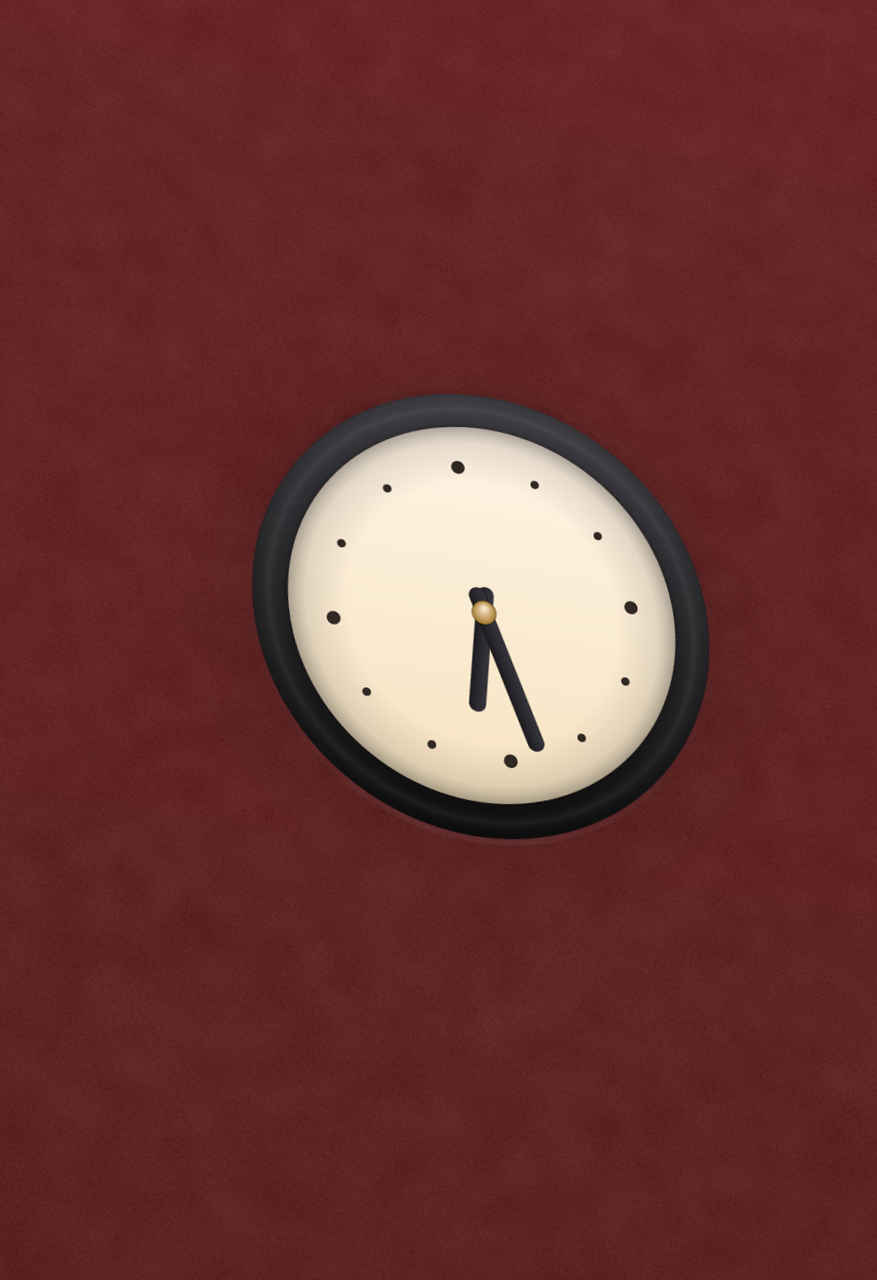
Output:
6 h 28 min
